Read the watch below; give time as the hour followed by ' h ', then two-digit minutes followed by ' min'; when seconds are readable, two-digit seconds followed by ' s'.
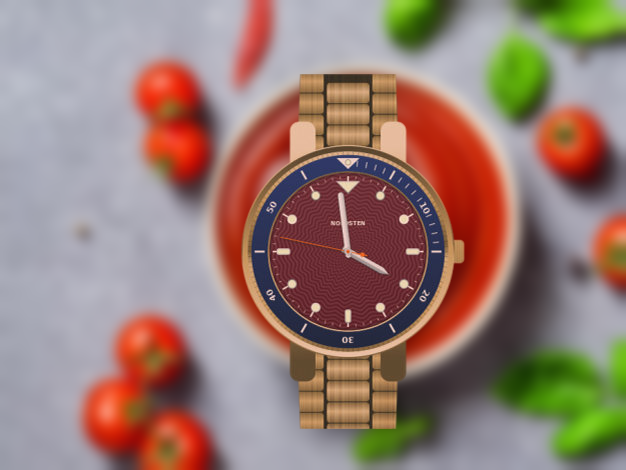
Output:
3 h 58 min 47 s
